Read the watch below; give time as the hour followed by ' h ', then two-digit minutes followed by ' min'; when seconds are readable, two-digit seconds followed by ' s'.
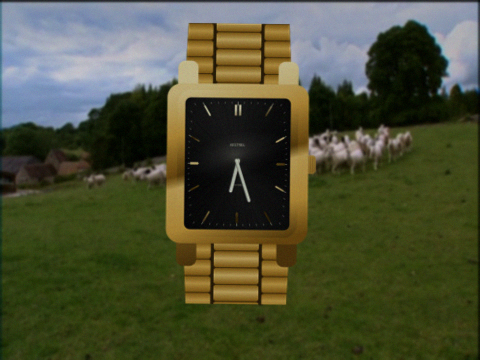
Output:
6 h 27 min
